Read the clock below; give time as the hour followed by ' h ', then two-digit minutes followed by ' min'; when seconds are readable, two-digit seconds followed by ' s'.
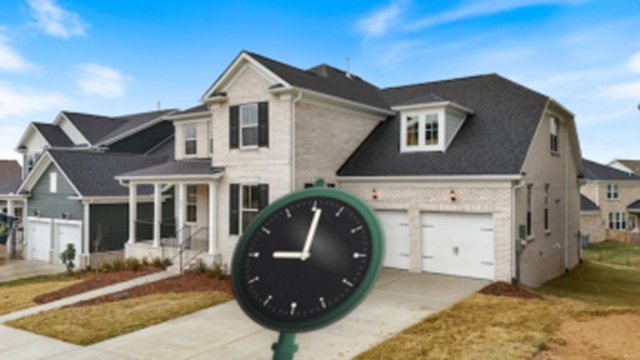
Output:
9 h 01 min
